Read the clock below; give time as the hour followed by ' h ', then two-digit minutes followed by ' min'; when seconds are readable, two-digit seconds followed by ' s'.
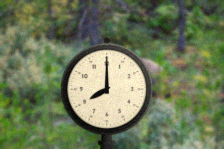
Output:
8 h 00 min
